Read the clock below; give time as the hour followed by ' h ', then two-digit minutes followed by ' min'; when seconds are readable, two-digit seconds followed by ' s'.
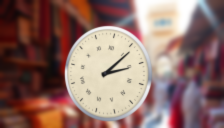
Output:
2 h 06 min
